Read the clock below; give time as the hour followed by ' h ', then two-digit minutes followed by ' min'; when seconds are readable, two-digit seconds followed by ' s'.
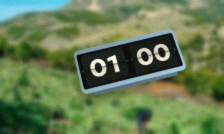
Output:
1 h 00 min
